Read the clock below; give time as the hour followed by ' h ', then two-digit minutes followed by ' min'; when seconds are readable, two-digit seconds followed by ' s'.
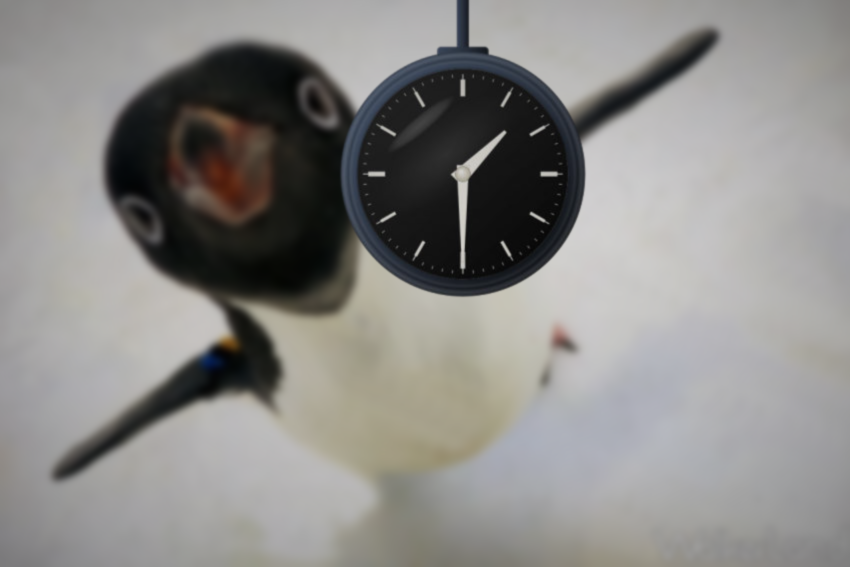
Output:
1 h 30 min
